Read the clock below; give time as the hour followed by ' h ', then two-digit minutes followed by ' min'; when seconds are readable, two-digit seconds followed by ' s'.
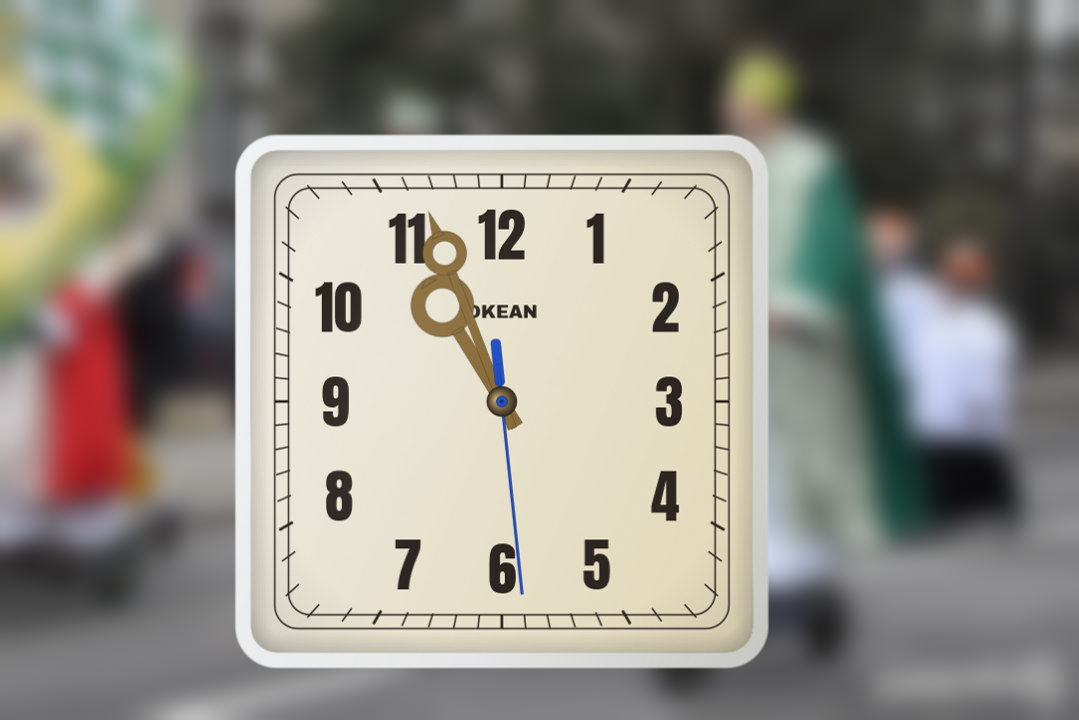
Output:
10 h 56 min 29 s
